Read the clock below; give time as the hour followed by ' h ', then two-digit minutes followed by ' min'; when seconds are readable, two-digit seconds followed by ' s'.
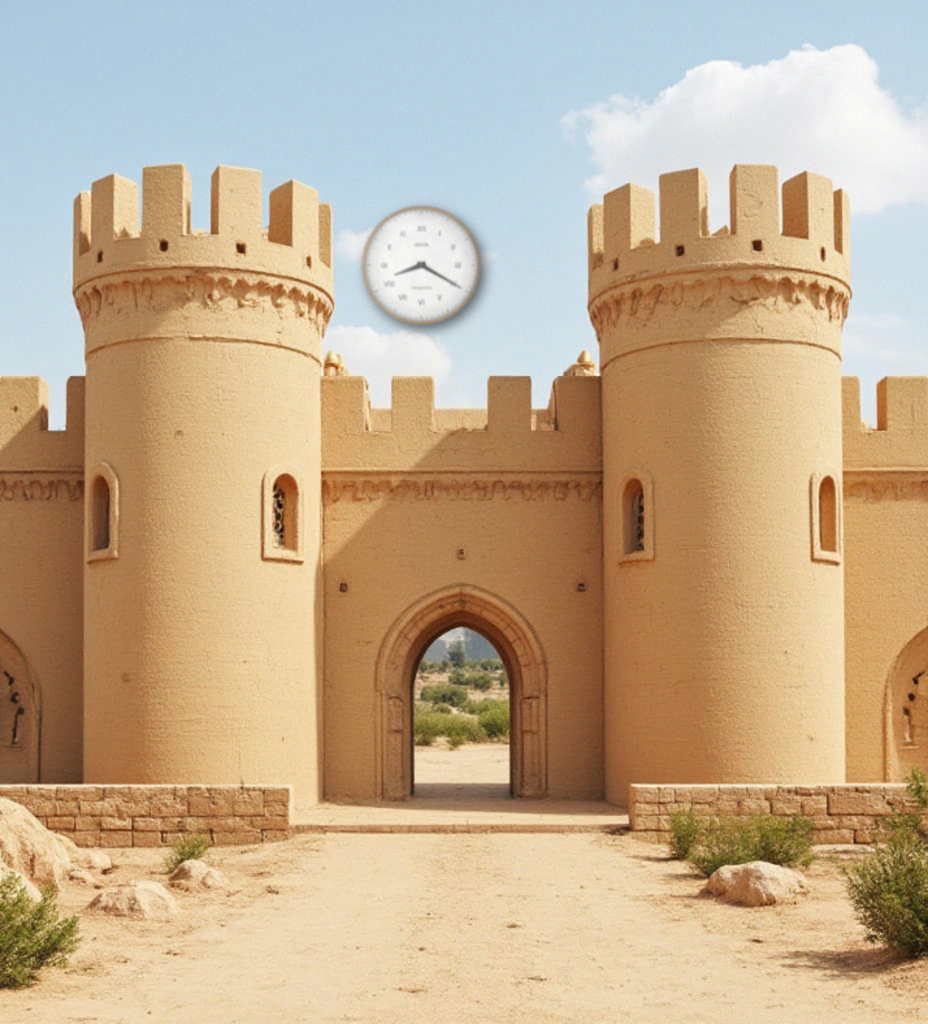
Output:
8 h 20 min
